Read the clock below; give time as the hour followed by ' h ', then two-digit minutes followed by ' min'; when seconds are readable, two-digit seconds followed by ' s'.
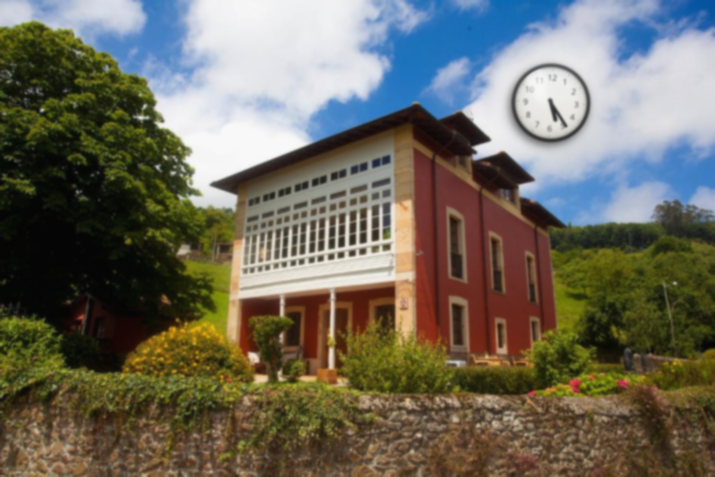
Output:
5 h 24 min
